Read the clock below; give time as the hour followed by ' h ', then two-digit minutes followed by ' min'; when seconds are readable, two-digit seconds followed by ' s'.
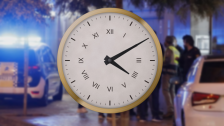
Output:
4 h 10 min
